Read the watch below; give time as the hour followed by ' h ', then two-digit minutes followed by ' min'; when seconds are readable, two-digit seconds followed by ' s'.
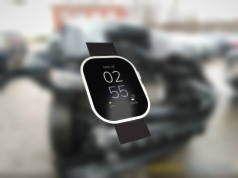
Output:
2 h 55 min
